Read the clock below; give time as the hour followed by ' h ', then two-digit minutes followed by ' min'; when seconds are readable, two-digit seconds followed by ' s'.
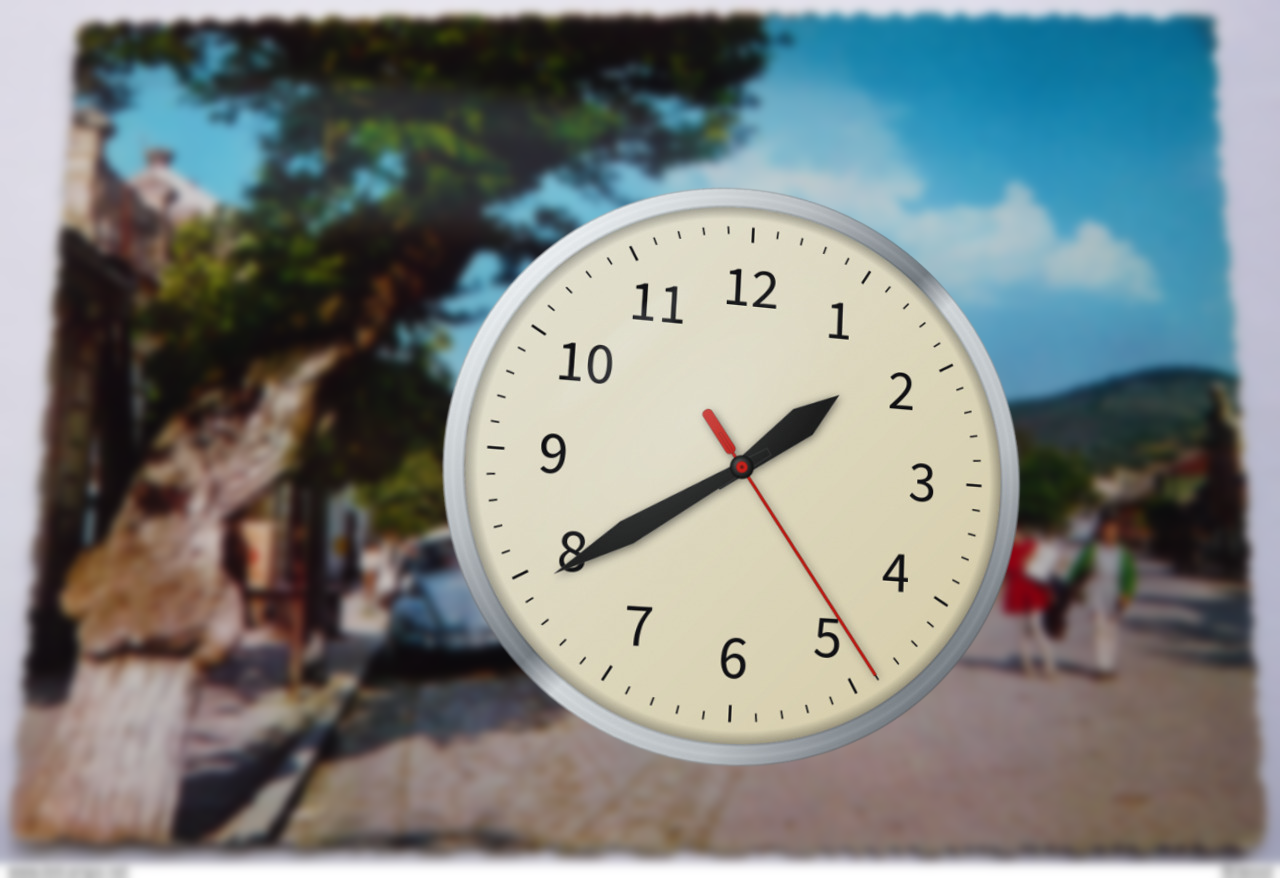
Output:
1 h 39 min 24 s
